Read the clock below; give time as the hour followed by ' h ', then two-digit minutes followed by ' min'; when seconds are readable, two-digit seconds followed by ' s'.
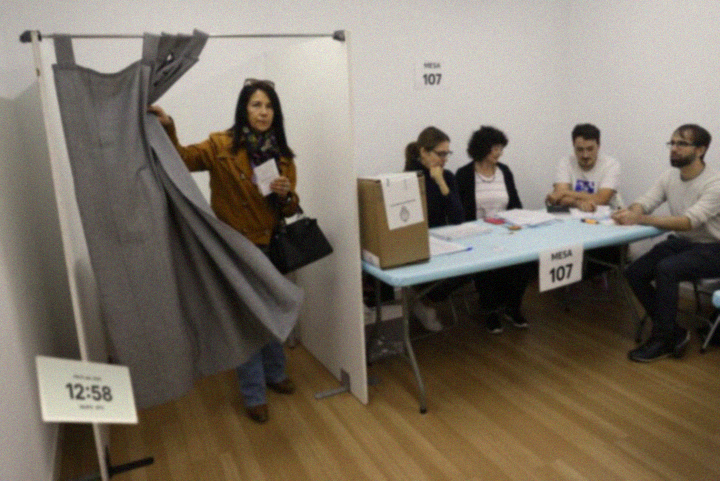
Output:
12 h 58 min
